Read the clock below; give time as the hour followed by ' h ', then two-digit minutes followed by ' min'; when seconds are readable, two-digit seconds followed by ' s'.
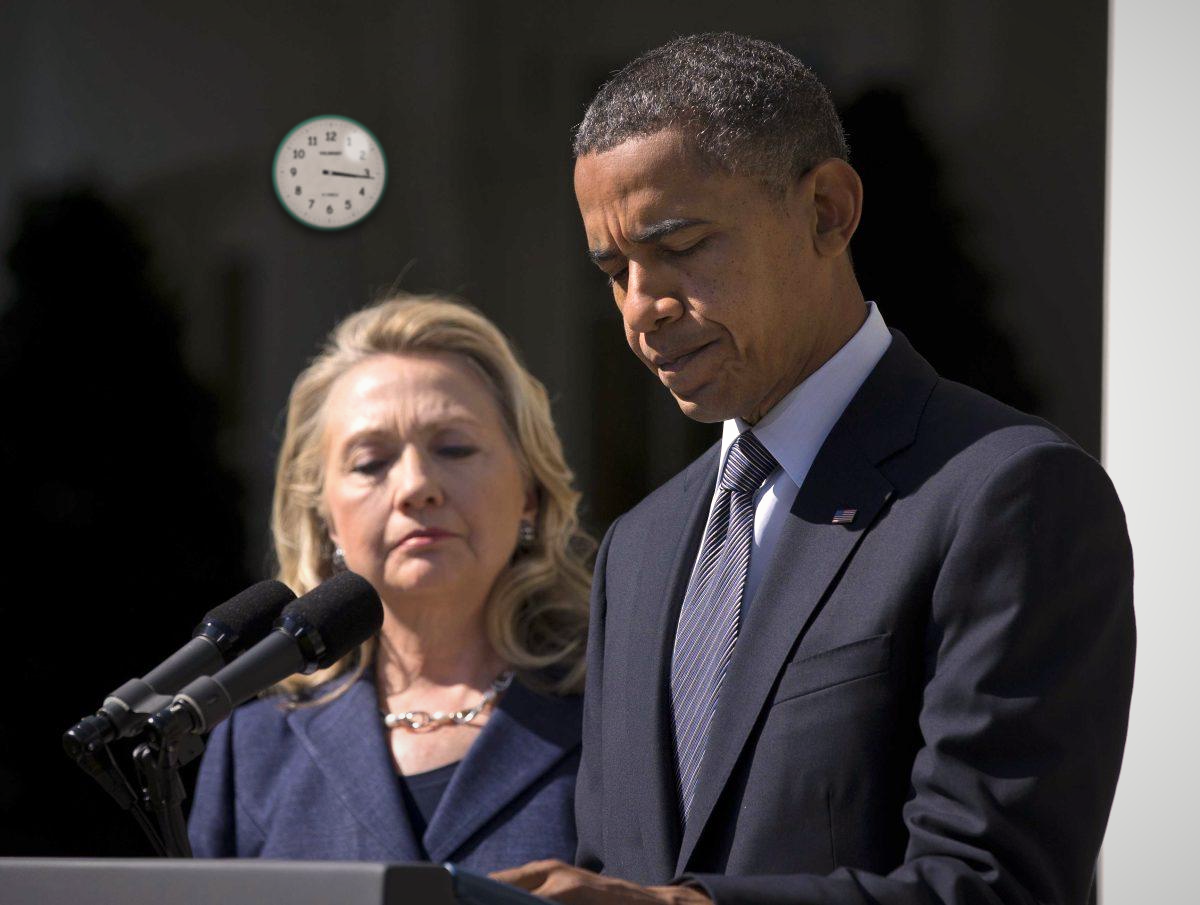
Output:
3 h 16 min
